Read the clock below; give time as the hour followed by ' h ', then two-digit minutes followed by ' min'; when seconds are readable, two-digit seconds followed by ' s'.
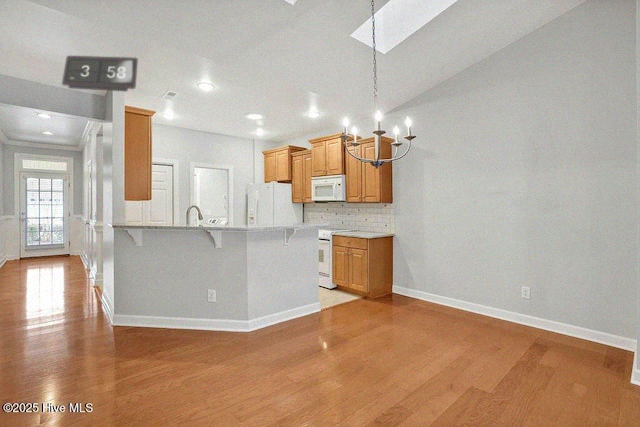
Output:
3 h 58 min
